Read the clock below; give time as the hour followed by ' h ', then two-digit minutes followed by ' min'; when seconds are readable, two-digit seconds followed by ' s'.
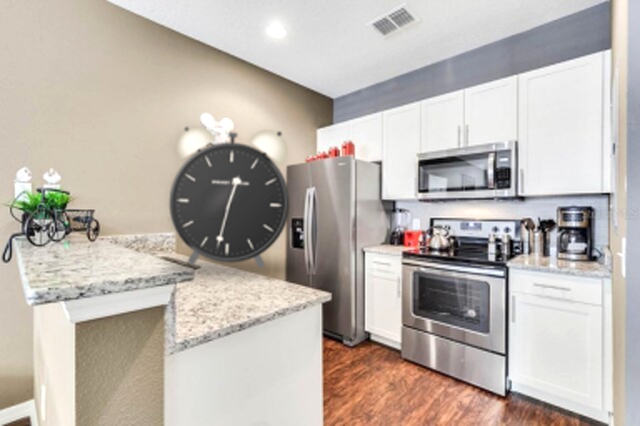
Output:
12 h 32 min
